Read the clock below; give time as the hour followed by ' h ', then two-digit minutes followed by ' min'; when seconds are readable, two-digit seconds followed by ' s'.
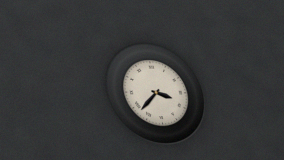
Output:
3 h 38 min
